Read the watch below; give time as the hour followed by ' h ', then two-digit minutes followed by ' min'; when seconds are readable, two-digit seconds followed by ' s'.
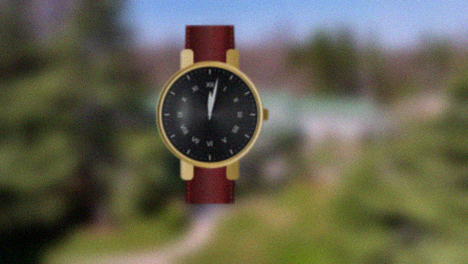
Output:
12 h 02 min
